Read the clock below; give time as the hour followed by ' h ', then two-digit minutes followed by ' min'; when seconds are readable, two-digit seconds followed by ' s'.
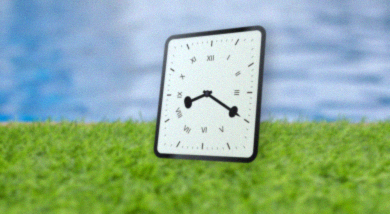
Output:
8 h 20 min
